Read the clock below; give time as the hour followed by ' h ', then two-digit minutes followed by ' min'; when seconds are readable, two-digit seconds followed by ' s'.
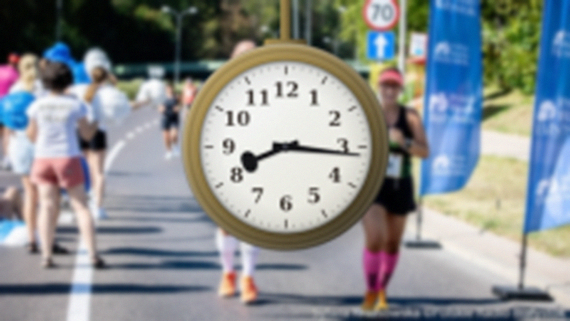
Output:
8 h 16 min
